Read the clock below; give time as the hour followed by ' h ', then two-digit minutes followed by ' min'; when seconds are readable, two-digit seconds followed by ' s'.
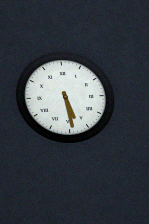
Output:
5 h 29 min
